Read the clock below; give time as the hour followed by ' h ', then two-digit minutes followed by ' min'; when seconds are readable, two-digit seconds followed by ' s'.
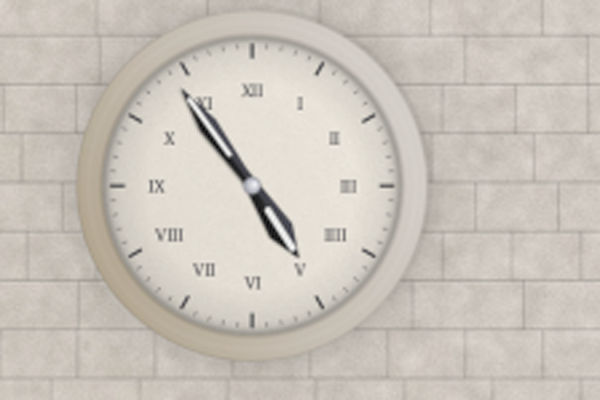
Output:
4 h 54 min
